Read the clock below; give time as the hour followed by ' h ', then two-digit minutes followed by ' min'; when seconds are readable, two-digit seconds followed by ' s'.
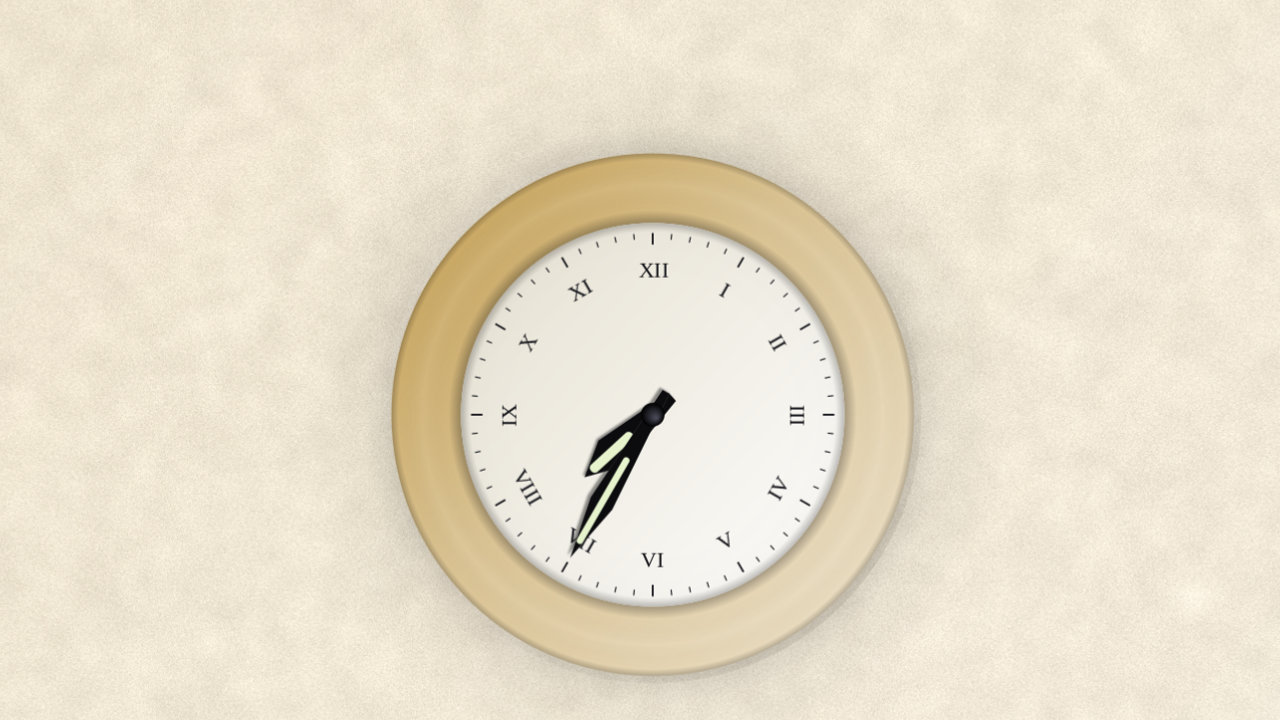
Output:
7 h 35 min
